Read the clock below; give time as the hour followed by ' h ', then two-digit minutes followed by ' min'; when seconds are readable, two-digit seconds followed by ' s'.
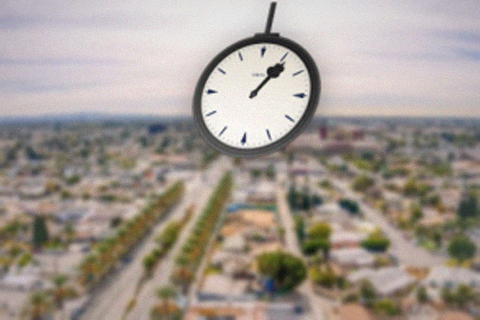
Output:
1 h 06 min
